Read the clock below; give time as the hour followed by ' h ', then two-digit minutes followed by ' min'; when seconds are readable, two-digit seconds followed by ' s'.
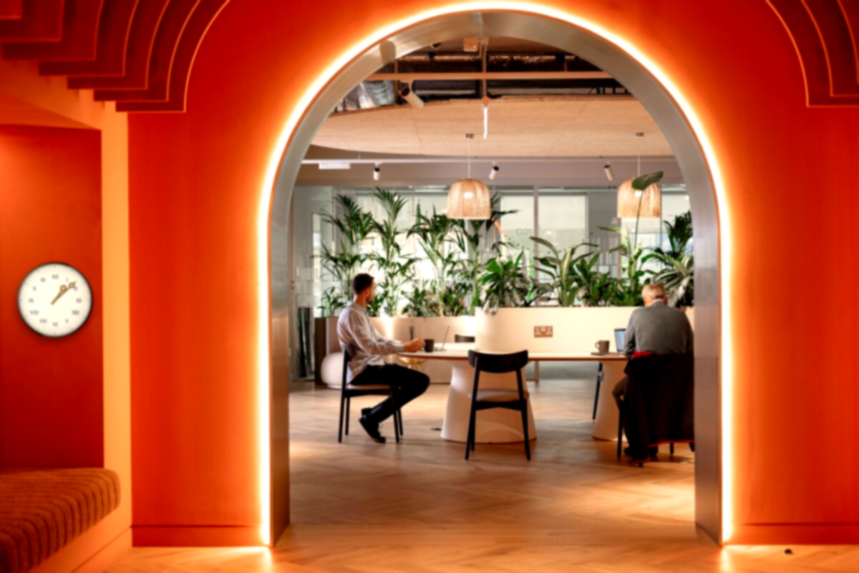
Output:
1 h 08 min
